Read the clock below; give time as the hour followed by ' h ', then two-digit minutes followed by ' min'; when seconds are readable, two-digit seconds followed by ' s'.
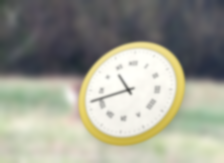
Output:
10 h 42 min
